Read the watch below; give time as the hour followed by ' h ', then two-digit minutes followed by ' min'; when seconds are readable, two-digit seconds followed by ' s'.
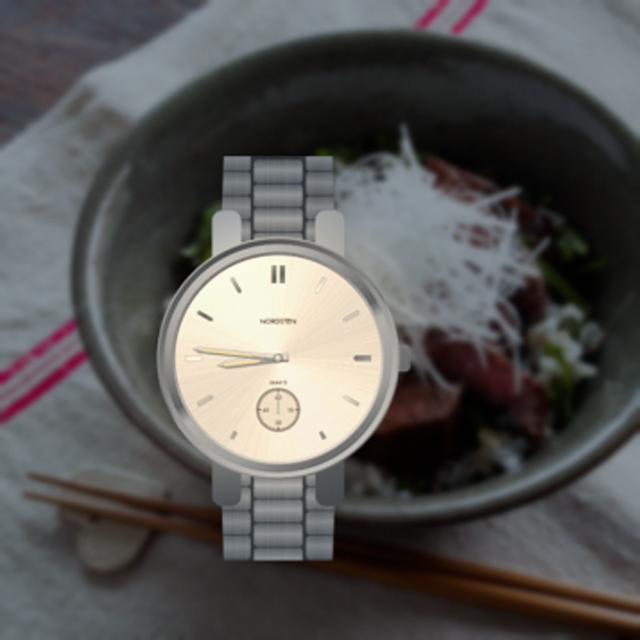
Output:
8 h 46 min
